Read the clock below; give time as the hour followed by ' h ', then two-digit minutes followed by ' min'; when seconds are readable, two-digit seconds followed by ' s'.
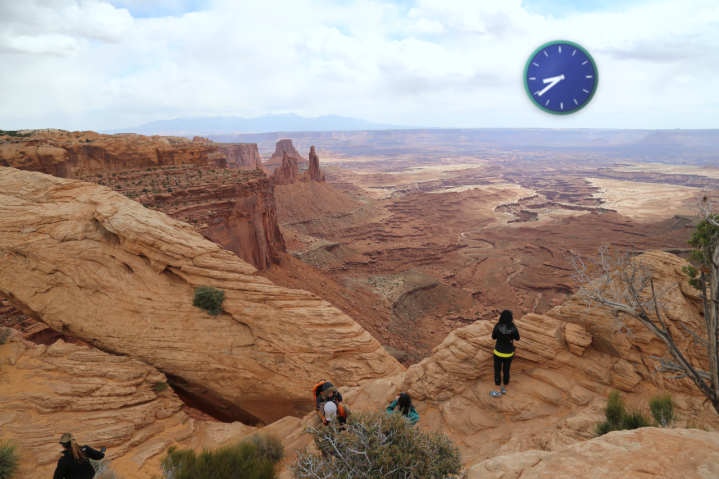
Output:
8 h 39 min
